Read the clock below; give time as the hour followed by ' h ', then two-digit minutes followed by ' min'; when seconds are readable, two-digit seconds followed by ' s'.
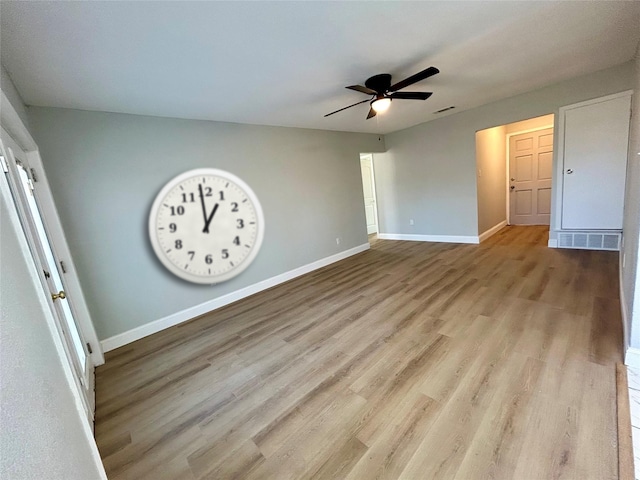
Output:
12 h 59 min
